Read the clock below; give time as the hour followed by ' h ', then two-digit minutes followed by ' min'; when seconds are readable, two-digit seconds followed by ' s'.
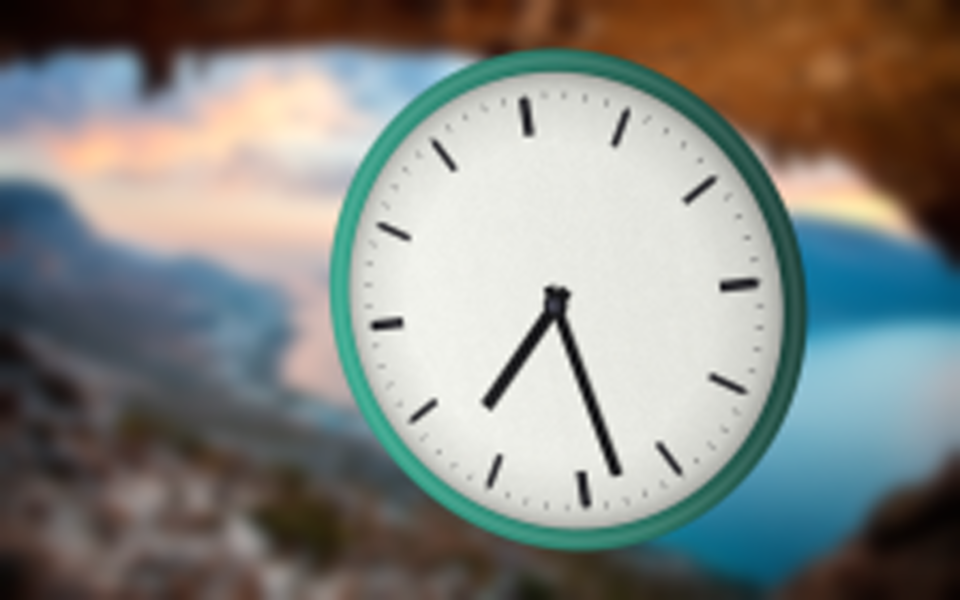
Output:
7 h 28 min
